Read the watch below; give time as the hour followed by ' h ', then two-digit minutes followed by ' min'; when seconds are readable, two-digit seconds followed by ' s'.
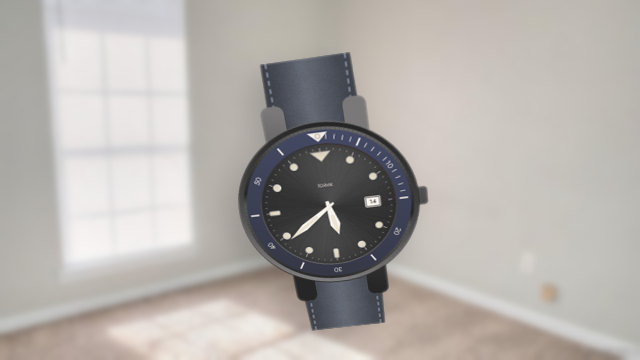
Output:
5 h 39 min
